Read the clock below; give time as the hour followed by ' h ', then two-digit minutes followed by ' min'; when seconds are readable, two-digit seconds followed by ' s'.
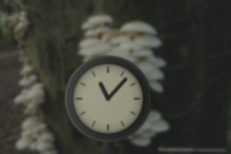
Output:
11 h 07 min
